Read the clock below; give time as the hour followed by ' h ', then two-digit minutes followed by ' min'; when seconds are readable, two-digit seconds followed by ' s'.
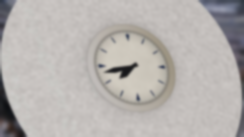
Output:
7 h 43 min
